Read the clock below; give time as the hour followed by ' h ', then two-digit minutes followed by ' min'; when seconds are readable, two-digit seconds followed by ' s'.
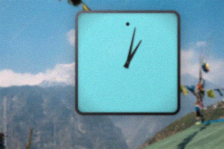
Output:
1 h 02 min
